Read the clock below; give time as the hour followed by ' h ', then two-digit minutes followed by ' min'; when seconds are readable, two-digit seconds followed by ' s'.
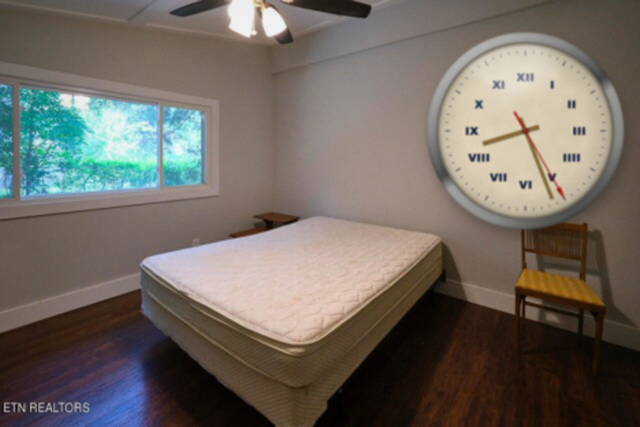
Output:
8 h 26 min 25 s
